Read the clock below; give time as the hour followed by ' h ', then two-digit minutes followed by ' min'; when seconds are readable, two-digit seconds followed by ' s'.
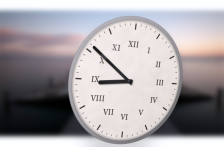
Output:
8 h 51 min
